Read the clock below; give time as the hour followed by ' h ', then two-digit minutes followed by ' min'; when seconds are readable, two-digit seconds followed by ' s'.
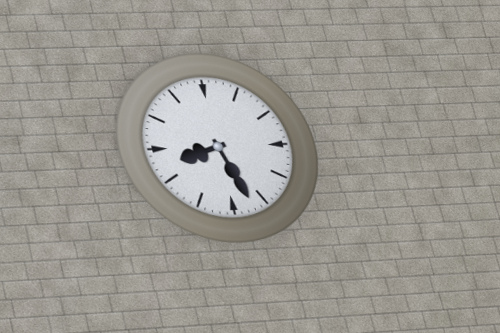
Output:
8 h 27 min
